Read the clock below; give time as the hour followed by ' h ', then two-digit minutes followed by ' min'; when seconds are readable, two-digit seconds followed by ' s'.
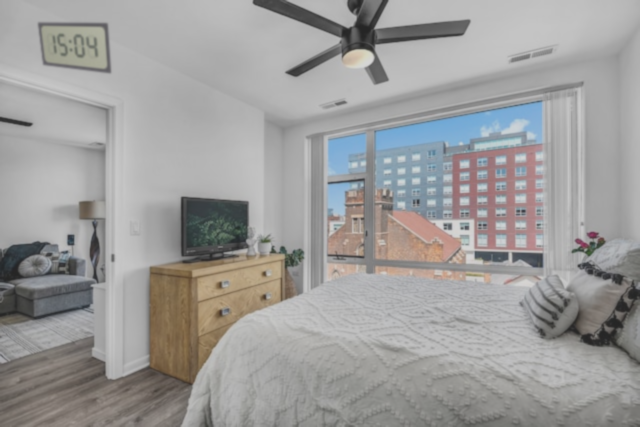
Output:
15 h 04 min
